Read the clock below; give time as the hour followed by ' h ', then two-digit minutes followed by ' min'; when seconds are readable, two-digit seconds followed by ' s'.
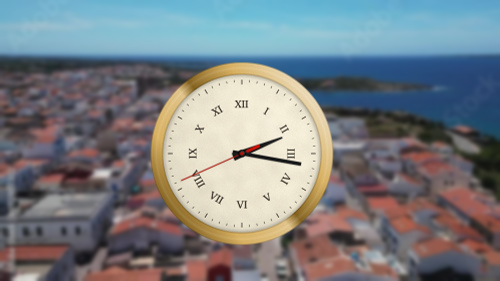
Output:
2 h 16 min 41 s
